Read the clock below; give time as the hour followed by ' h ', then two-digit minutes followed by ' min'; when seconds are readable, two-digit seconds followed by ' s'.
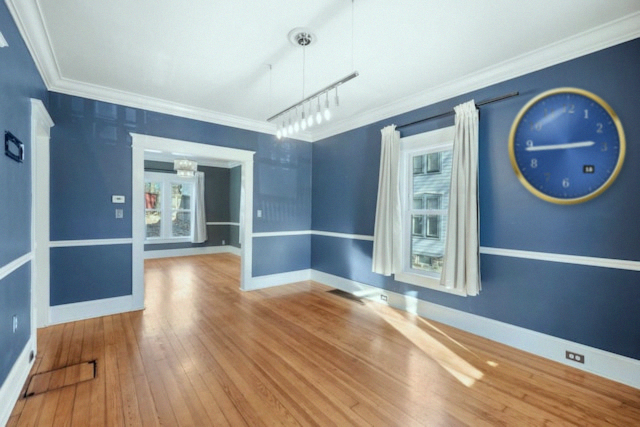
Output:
2 h 44 min
